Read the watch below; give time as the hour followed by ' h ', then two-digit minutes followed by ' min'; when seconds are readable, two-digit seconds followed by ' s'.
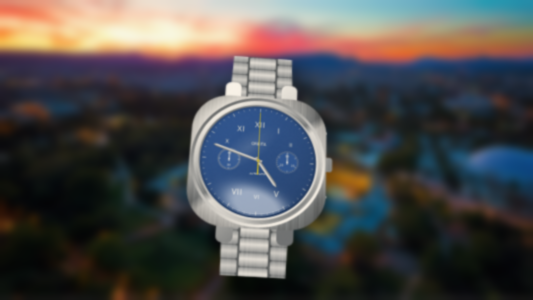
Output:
4 h 48 min
